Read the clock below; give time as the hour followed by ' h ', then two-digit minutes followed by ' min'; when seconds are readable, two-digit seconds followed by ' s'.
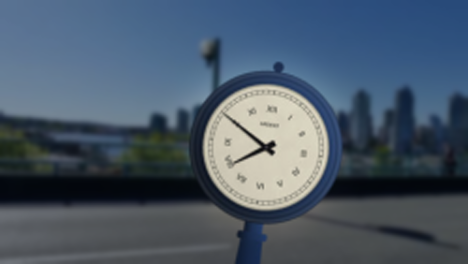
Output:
7 h 50 min
